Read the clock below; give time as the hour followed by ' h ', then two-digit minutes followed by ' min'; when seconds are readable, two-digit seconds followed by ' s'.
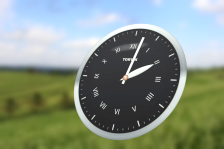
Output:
2 h 02 min
